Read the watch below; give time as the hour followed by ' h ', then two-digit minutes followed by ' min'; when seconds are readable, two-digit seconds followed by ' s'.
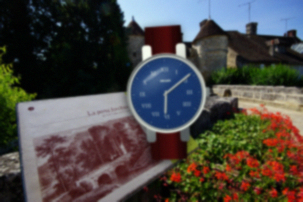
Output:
6 h 09 min
